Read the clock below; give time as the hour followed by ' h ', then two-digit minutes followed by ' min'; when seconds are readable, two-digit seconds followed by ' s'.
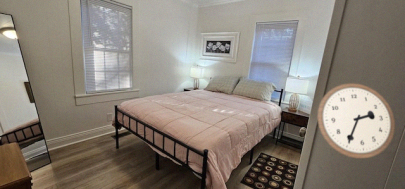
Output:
2 h 35 min
